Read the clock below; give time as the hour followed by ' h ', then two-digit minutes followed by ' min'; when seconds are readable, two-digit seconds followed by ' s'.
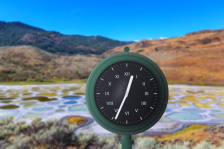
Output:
12 h 34 min
